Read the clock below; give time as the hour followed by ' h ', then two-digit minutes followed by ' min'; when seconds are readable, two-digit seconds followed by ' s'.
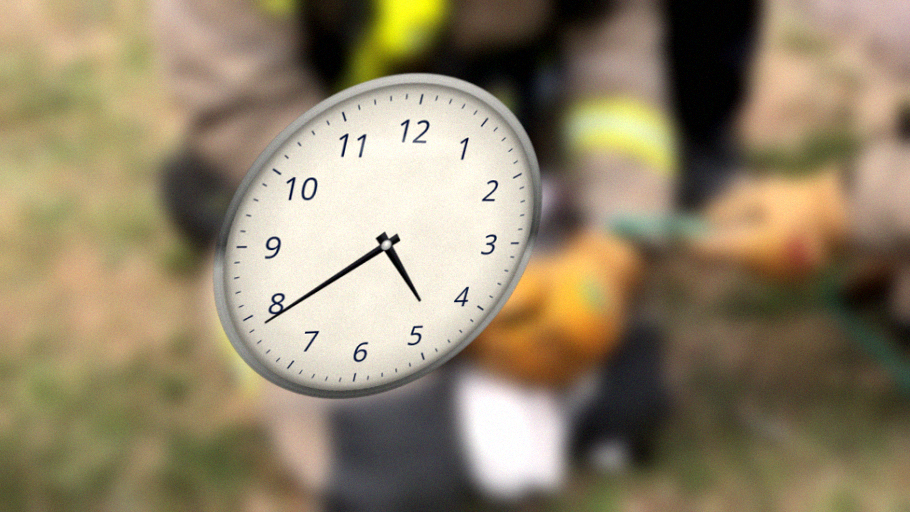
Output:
4 h 39 min
